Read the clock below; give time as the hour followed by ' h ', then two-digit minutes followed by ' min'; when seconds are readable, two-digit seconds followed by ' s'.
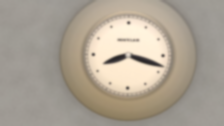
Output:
8 h 18 min
